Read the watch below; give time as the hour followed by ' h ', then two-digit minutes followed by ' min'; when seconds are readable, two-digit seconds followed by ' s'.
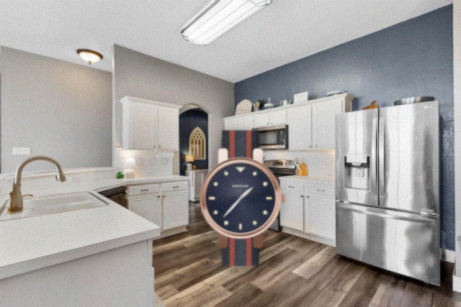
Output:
1 h 37 min
